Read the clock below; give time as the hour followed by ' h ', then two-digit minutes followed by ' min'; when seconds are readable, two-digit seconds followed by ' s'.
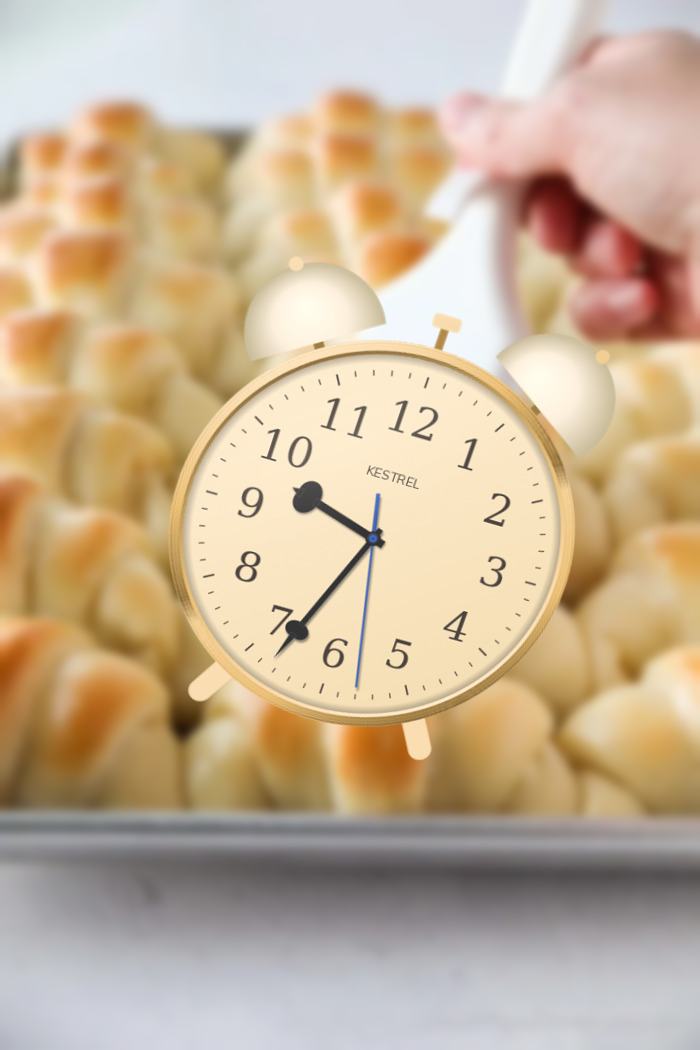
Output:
9 h 33 min 28 s
